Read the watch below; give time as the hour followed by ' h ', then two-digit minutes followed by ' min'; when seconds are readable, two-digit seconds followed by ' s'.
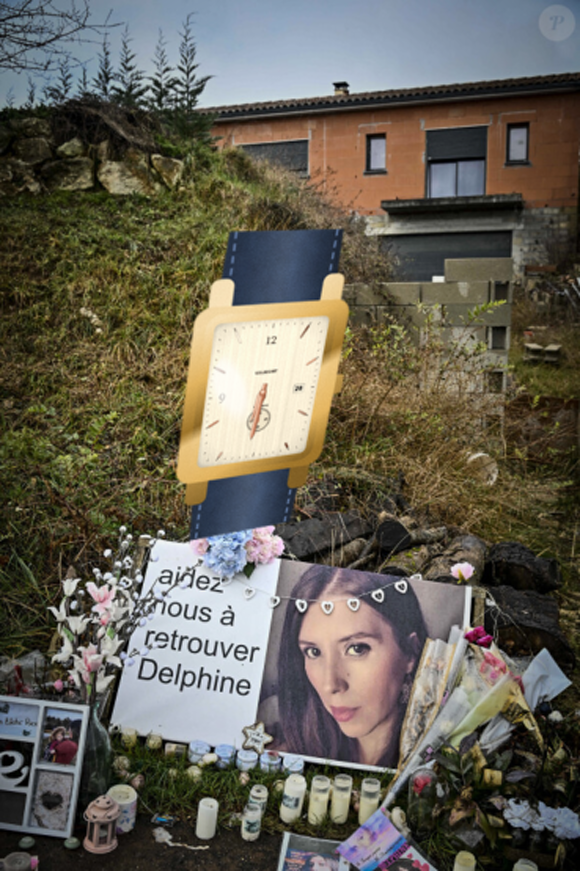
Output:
6 h 31 min
